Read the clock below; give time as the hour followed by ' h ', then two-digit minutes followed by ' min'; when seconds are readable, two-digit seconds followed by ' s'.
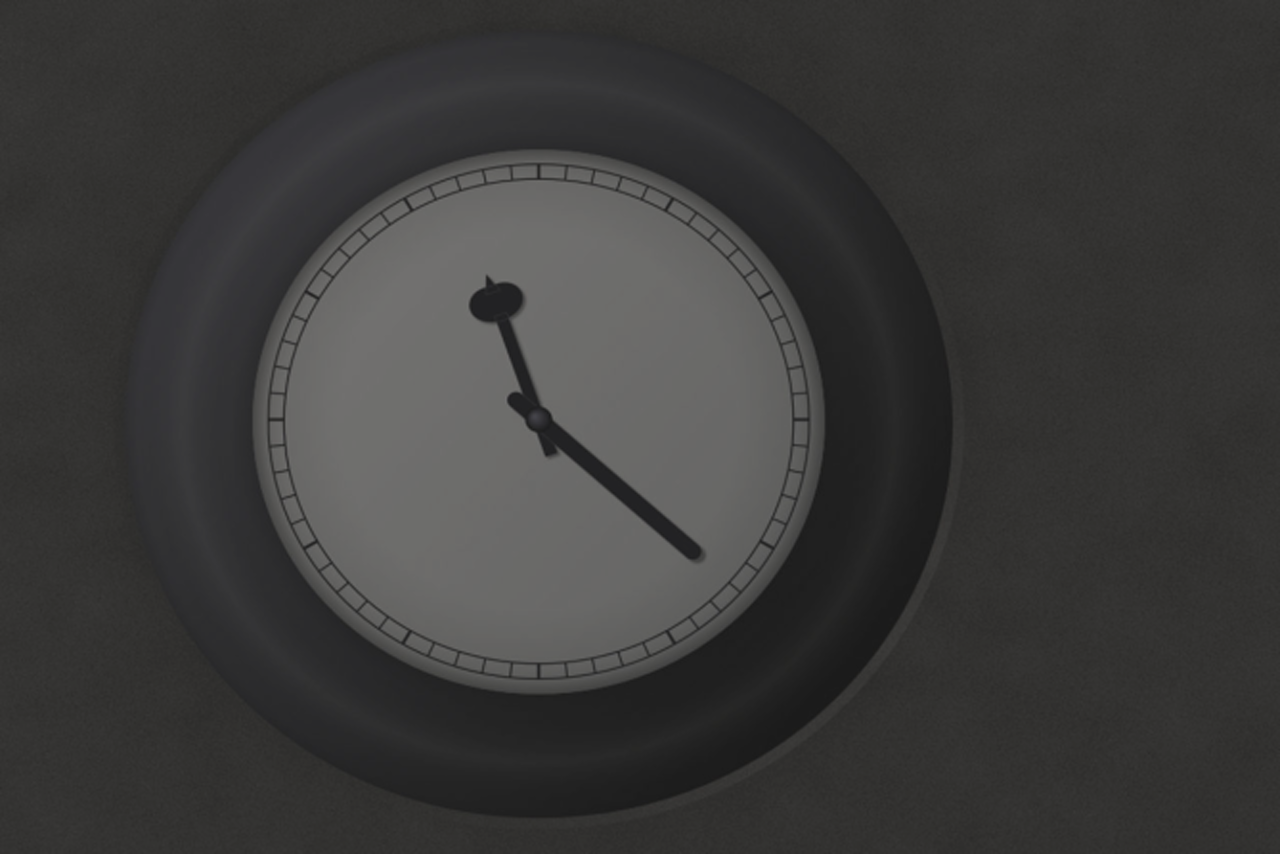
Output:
11 h 22 min
